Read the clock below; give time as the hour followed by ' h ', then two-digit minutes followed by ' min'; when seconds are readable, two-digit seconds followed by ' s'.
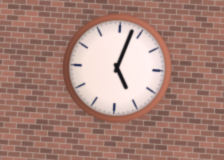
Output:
5 h 03 min
